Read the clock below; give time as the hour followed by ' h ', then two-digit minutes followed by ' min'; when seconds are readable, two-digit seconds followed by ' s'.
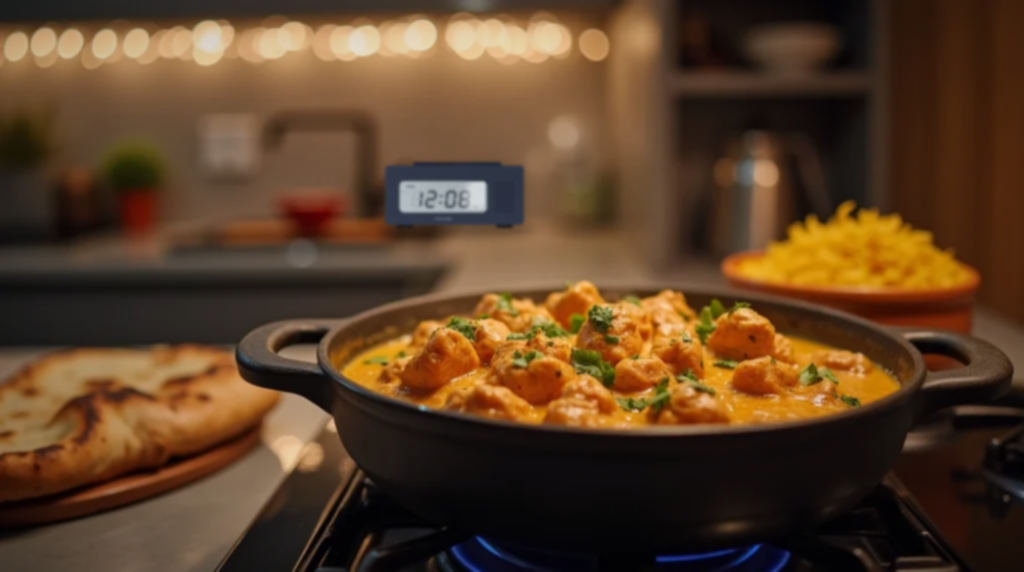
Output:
12 h 08 min
